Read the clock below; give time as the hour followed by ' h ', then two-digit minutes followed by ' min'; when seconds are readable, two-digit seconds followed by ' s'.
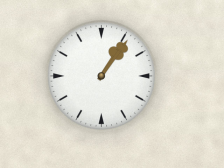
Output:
1 h 06 min
